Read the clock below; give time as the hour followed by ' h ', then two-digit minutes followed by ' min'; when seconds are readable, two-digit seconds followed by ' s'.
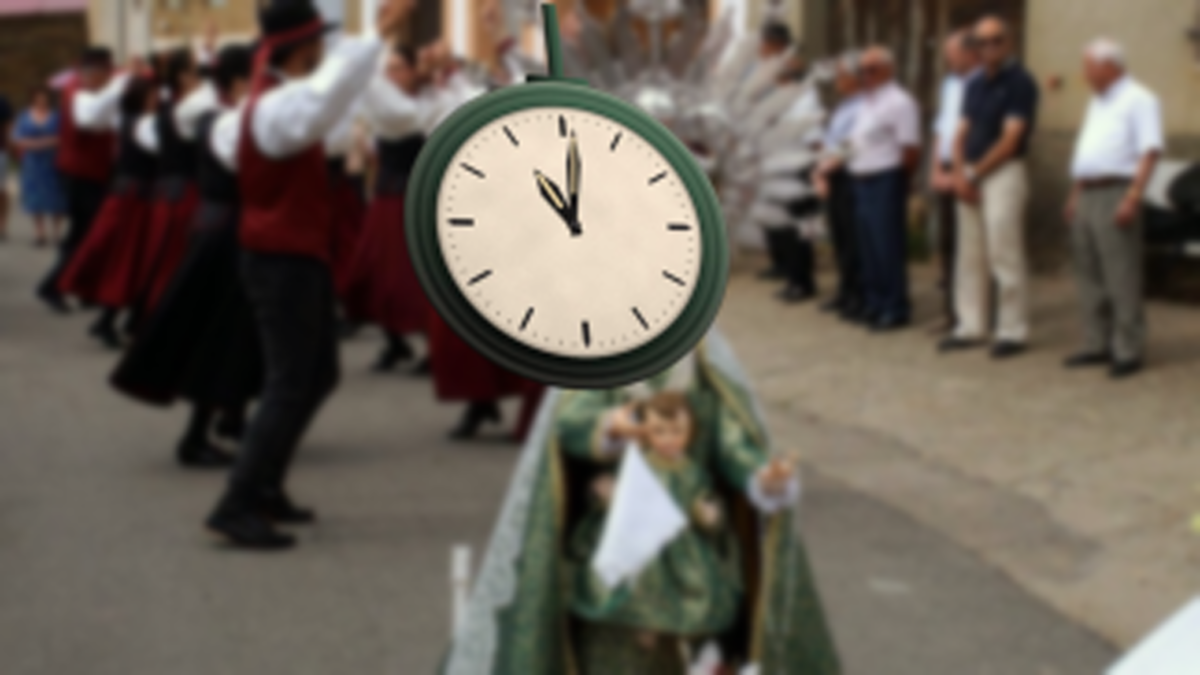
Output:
11 h 01 min
